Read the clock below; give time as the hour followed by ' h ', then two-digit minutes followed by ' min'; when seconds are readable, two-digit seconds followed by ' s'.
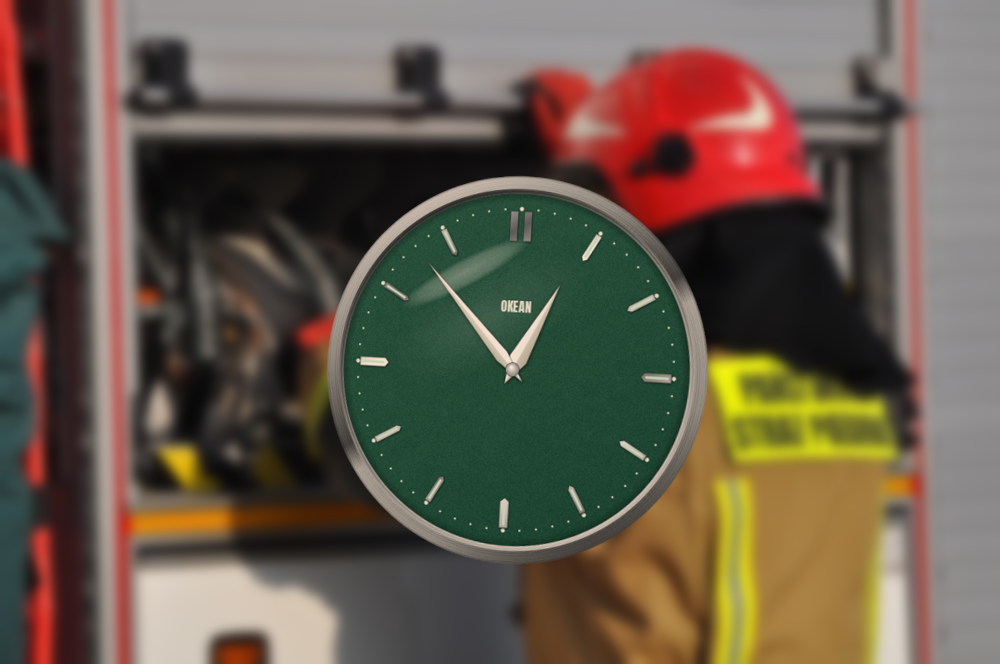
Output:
12 h 53 min
